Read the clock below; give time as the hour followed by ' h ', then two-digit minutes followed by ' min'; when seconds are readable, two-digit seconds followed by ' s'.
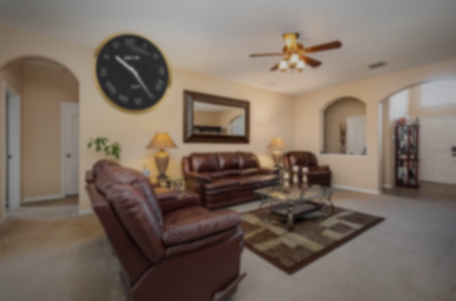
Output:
10 h 25 min
